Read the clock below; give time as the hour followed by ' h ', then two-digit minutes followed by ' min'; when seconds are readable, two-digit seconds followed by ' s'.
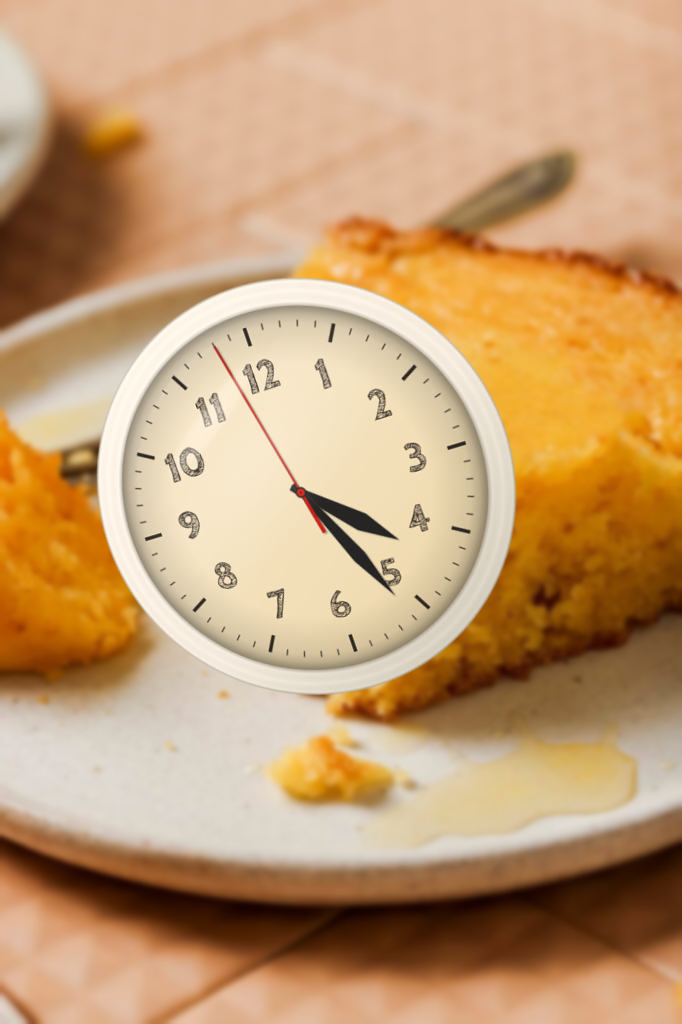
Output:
4 h 25 min 58 s
